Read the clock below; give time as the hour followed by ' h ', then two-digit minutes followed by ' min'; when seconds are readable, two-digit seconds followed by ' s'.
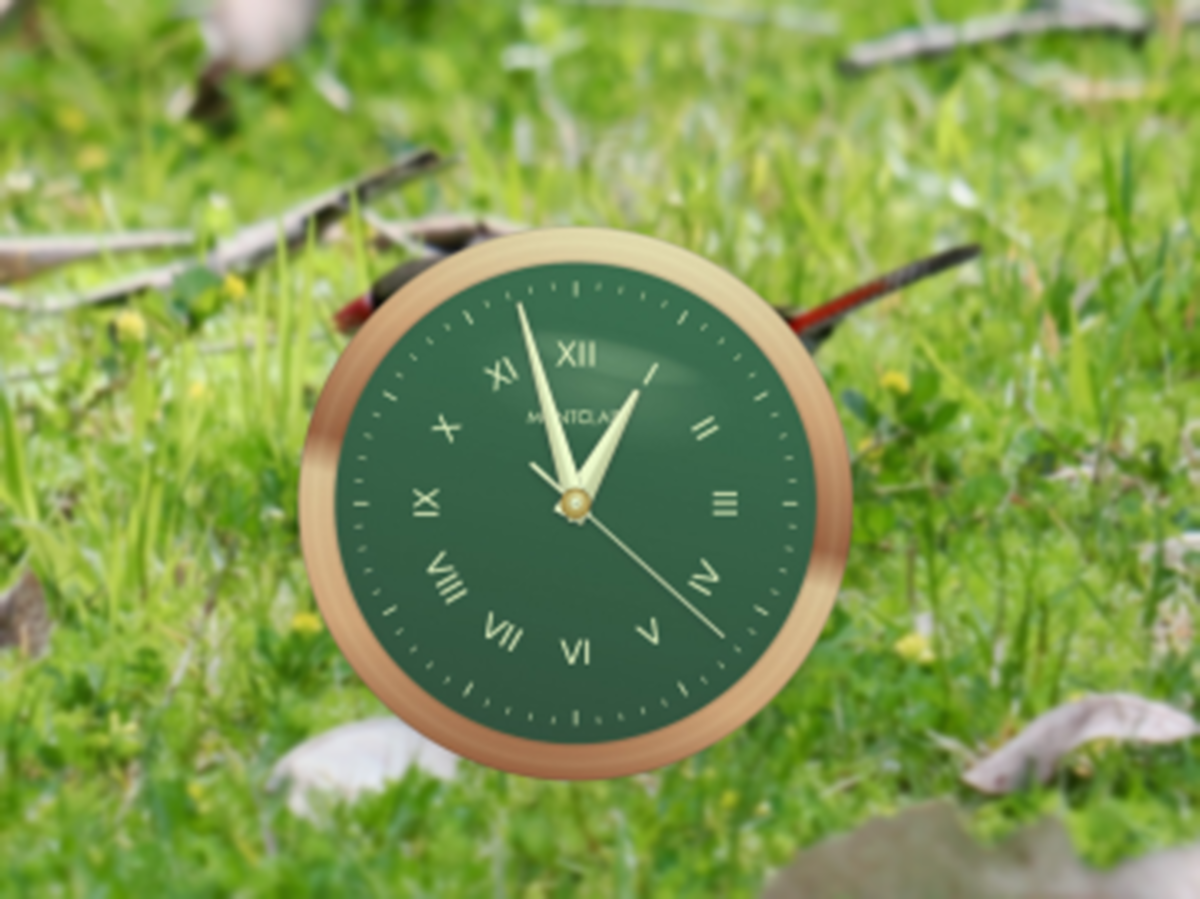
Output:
12 h 57 min 22 s
